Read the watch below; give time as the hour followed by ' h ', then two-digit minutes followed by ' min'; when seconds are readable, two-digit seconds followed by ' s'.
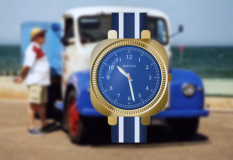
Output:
10 h 28 min
